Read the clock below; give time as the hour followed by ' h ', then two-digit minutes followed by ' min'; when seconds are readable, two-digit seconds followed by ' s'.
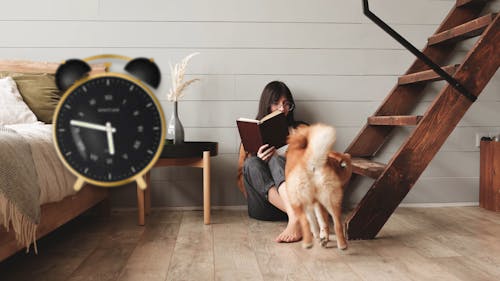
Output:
5 h 47 min
